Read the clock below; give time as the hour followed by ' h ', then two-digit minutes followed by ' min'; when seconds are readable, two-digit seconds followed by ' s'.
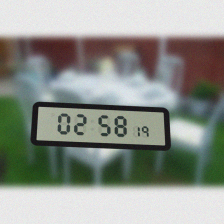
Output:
2 h 58 min 19 s
